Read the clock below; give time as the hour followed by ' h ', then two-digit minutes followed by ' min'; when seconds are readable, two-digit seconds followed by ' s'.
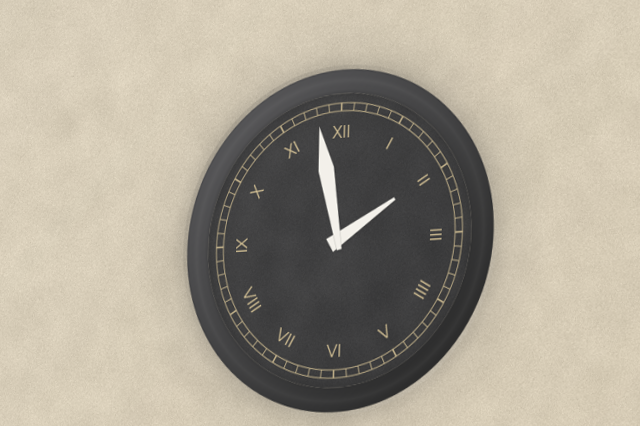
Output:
1 h 58 min
